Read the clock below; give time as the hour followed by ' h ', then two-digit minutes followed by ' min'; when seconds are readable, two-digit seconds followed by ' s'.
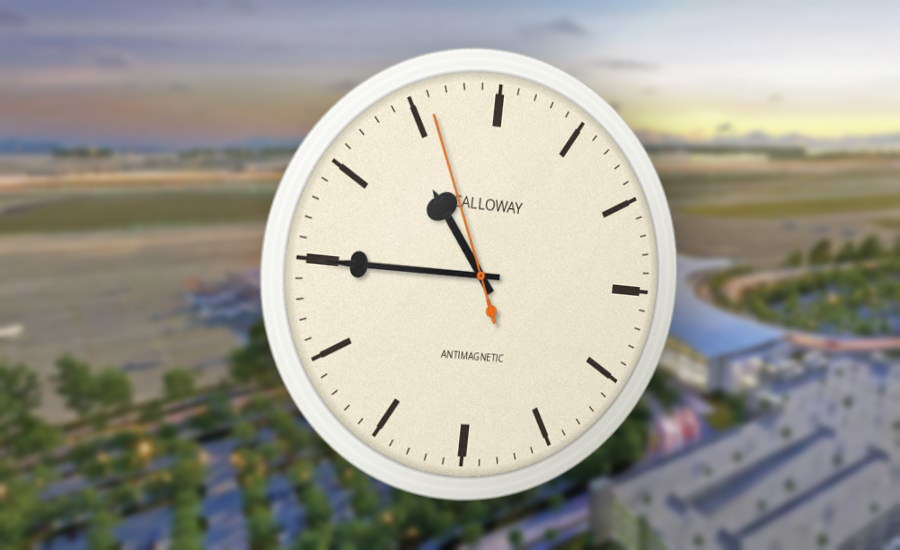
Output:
10 h 44 min 56 s
